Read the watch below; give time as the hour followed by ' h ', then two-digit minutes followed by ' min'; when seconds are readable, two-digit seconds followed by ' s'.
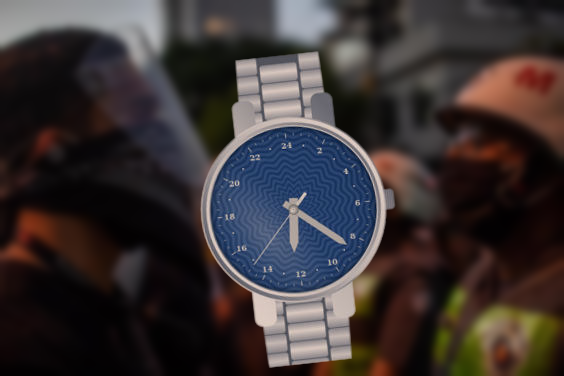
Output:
12 h 21 min 37 s
